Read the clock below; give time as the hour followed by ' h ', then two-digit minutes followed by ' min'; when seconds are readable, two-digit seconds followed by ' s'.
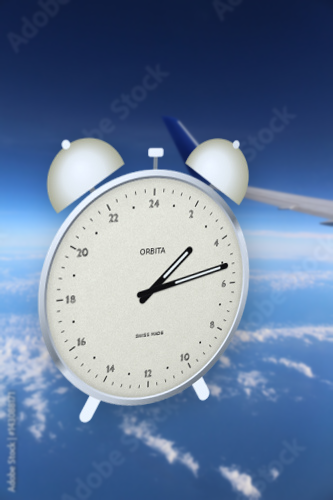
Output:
3 h 13 min
